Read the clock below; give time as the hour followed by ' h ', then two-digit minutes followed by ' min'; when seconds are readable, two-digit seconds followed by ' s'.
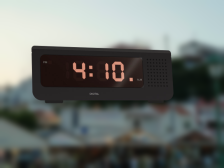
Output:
4 h 10 min
